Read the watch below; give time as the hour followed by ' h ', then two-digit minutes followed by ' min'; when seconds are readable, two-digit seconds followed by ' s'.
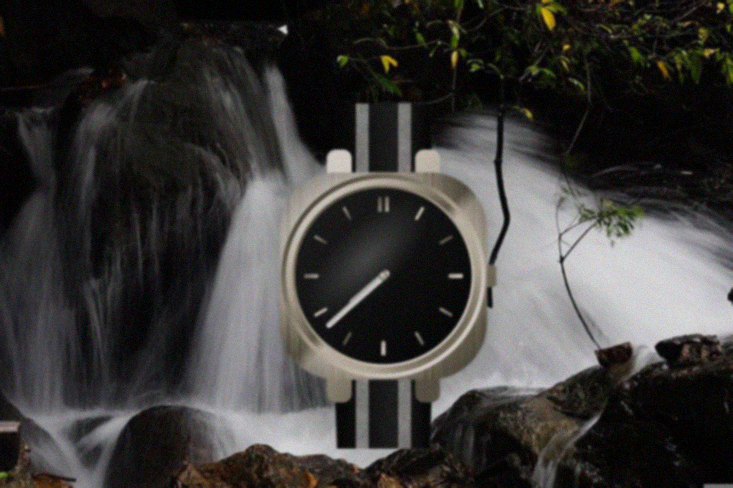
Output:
7 h 38 min
